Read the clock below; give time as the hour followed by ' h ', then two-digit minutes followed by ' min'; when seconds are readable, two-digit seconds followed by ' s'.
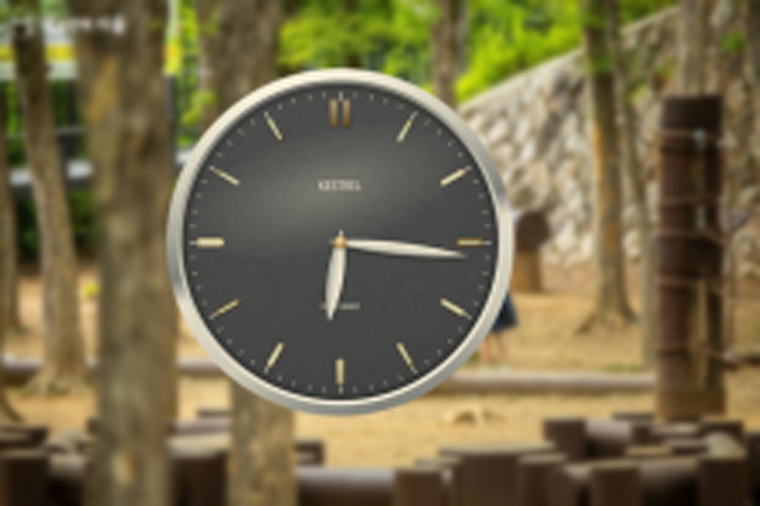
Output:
6 h 16 min
